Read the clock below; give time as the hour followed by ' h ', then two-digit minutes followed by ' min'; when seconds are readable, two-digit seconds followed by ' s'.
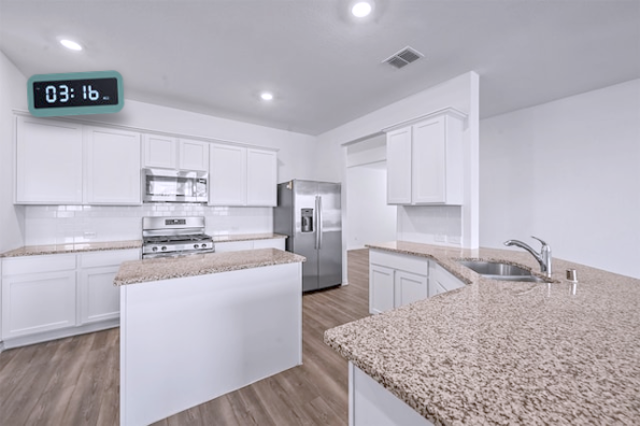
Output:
3 h 16 min
